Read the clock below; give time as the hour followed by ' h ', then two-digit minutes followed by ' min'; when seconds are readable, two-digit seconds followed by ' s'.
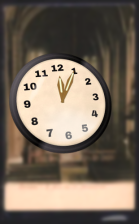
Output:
12 h 05 min
